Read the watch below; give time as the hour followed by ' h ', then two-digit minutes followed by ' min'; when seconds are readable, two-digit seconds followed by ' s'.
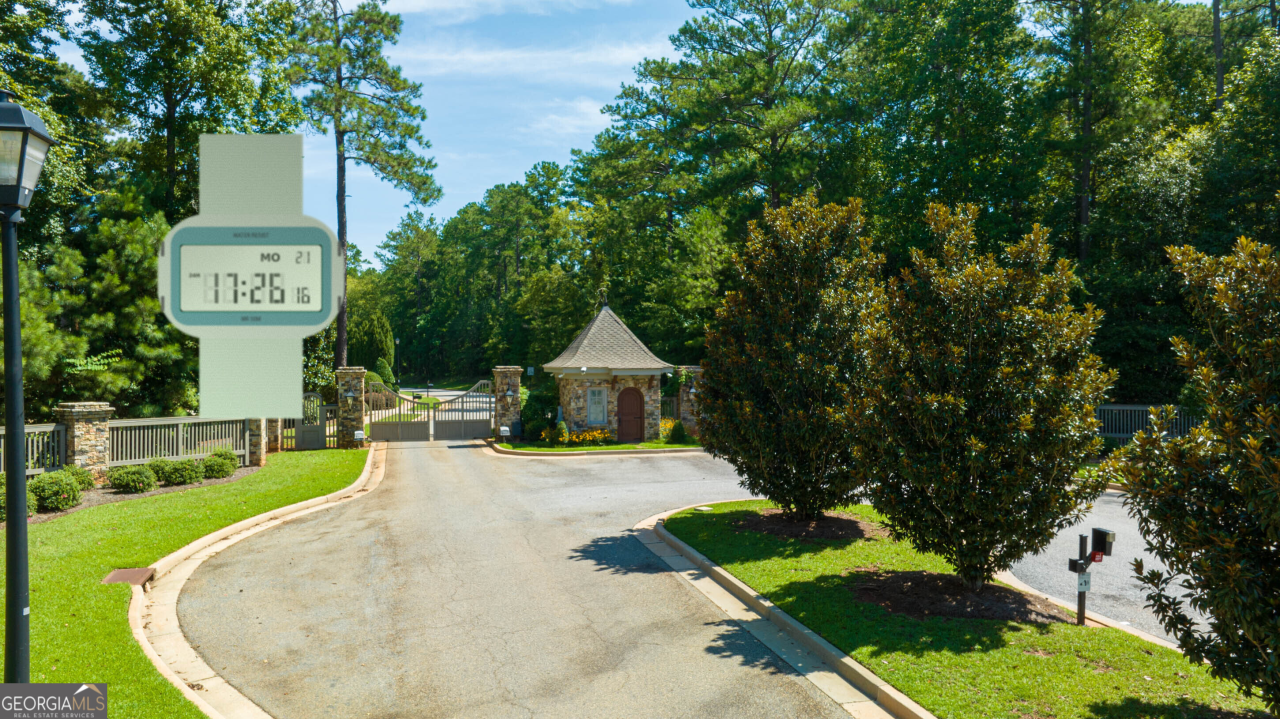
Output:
17 h 26 min 16 s
